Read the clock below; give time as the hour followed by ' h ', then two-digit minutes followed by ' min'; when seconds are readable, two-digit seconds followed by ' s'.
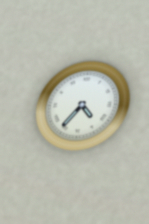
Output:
4 h 36 min
